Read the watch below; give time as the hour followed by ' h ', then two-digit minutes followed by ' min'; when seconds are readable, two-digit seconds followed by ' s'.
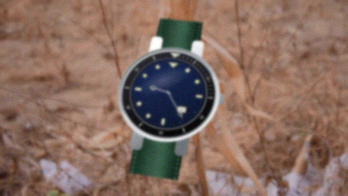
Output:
9 h 24 min
